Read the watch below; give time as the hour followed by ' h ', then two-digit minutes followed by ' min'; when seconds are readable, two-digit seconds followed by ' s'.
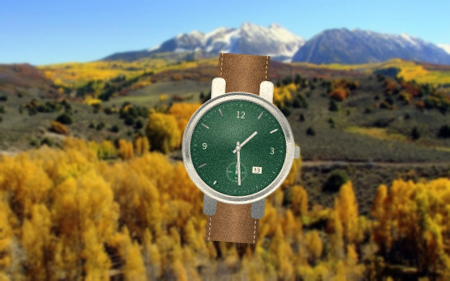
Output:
1 h 29 min
